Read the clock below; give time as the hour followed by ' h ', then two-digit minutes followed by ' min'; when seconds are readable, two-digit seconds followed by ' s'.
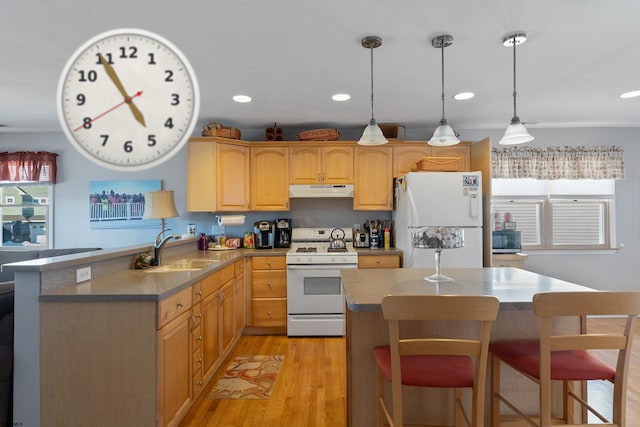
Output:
4 h 54 min 40 s
